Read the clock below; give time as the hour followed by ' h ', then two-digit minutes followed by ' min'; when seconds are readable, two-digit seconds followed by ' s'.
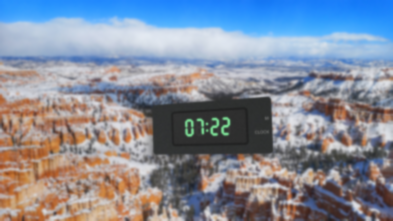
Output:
7 h 22 min
